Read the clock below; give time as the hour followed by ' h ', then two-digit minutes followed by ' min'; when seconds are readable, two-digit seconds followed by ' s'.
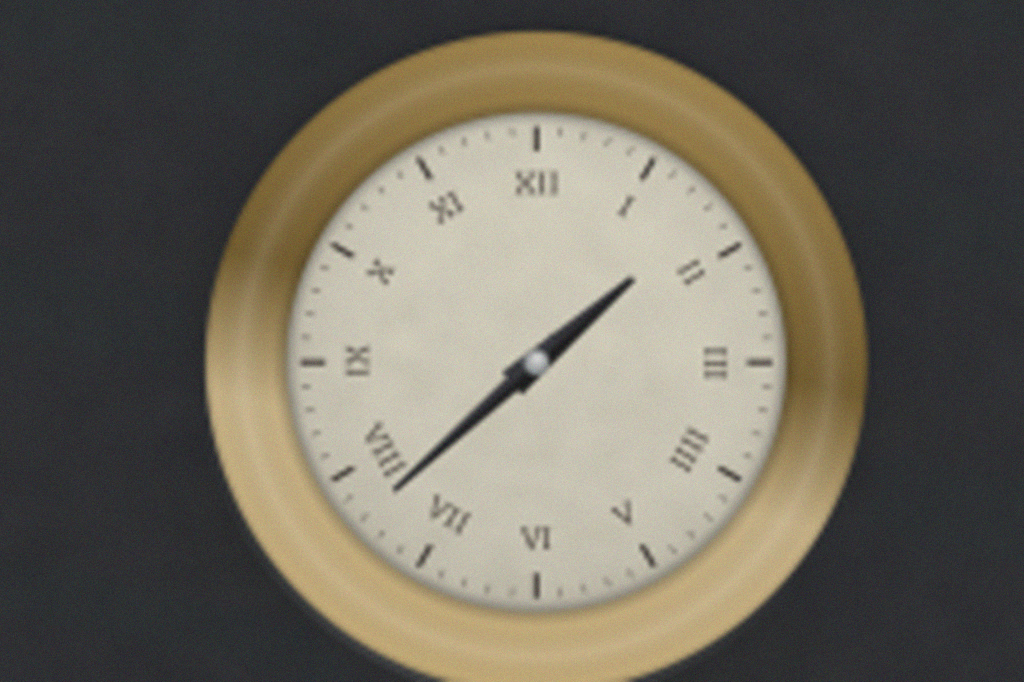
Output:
1 h 38 min
